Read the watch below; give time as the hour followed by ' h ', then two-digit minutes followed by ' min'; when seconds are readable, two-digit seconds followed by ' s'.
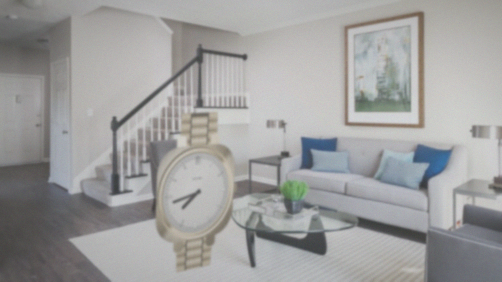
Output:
7 h 43 min
